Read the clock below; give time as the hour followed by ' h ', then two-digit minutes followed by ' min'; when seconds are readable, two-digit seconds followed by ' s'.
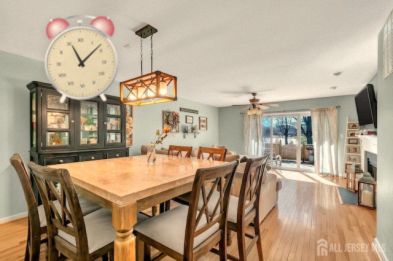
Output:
11 h 08 min
